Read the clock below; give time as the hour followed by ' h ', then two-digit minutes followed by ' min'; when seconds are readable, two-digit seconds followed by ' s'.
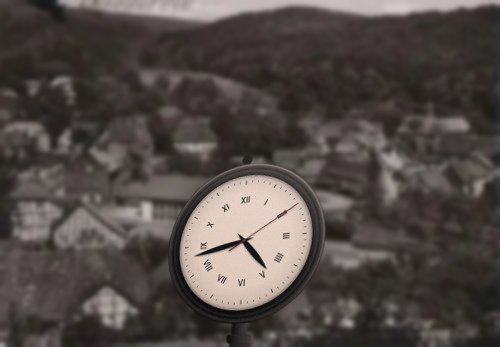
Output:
4 h 43 min 10 s
